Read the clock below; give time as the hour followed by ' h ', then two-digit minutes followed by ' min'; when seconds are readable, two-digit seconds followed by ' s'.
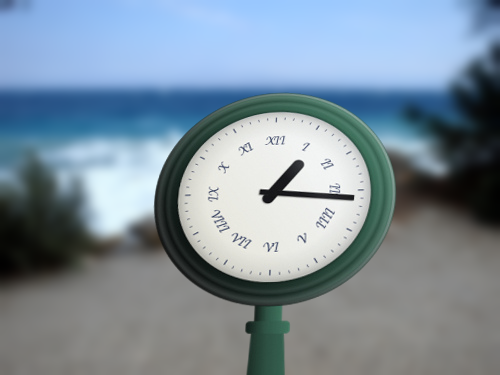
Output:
1 h 16 min
